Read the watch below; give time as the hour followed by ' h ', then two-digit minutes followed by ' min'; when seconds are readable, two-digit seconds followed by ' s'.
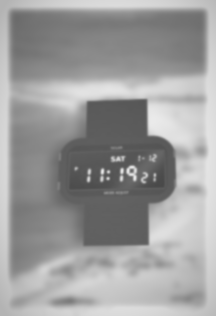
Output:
11 h 19 min 21 s
